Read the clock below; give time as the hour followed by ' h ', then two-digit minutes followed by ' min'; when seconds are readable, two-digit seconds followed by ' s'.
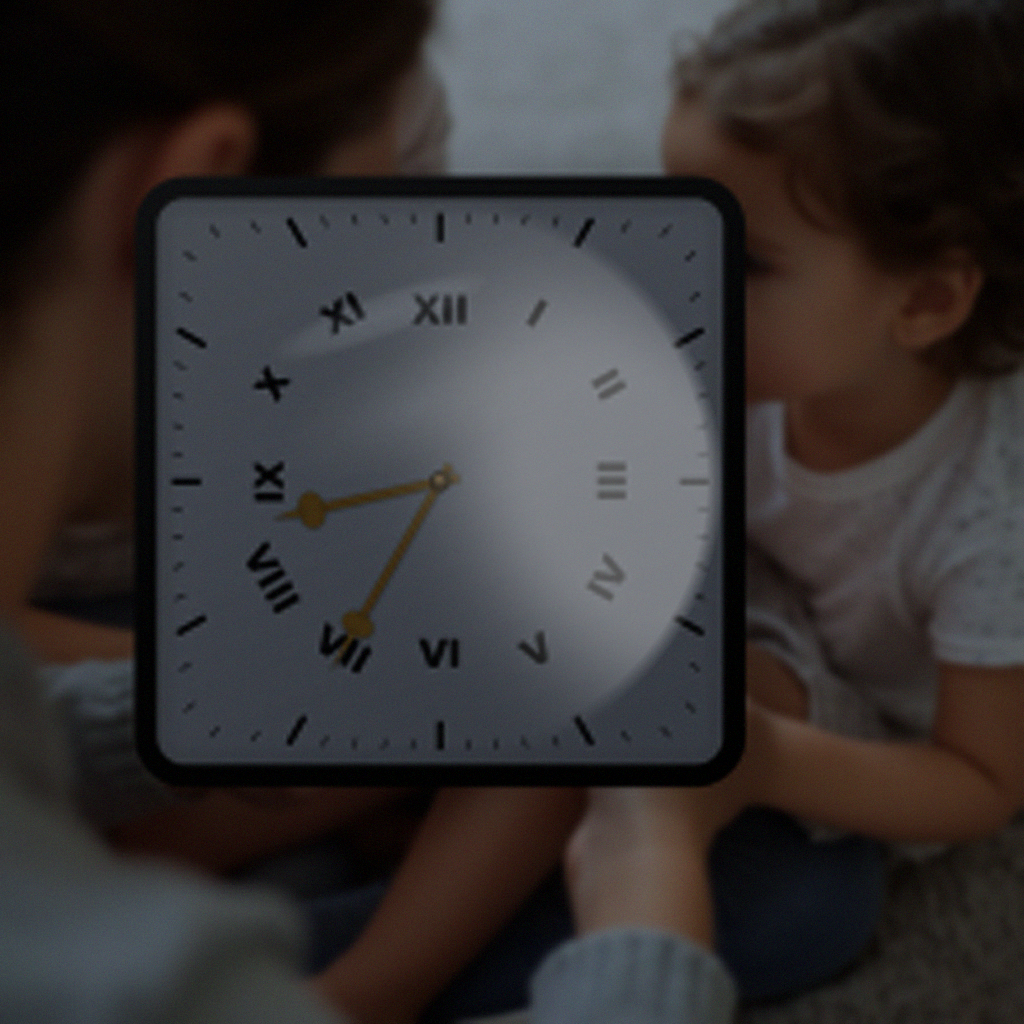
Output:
8 h 35 min
